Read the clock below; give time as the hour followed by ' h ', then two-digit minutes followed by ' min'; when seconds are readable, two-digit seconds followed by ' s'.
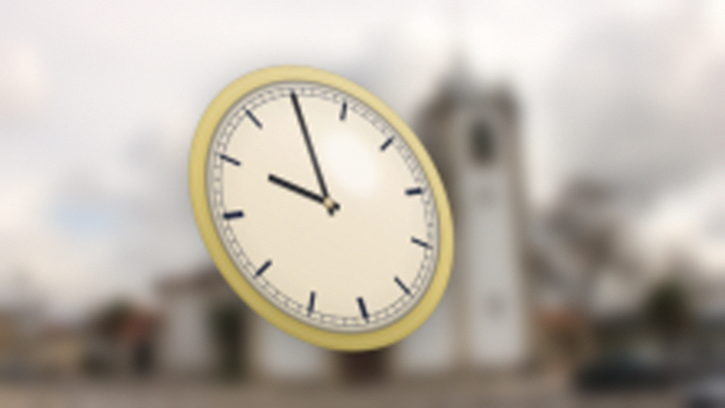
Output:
10 h 00 min
